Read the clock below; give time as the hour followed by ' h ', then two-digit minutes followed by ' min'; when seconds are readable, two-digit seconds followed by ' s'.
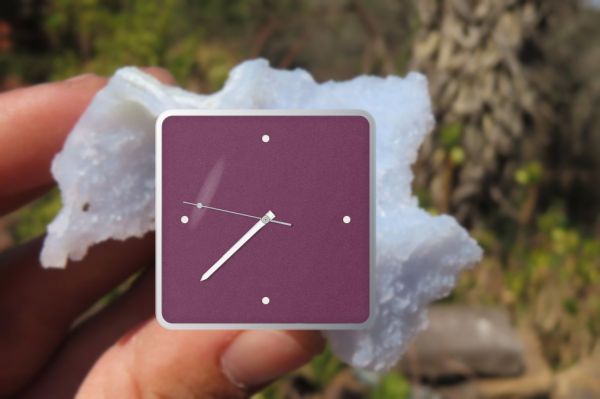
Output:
7 h 37 min 47 s
